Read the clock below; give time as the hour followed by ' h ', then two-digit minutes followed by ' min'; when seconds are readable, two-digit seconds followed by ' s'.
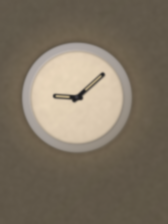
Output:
9 h 08 min
